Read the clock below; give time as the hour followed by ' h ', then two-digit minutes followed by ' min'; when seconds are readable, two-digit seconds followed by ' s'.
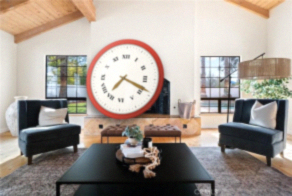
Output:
7 h 19 min
